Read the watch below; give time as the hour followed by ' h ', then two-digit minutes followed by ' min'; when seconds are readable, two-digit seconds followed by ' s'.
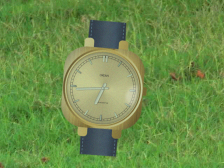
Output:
6 h 44 min
